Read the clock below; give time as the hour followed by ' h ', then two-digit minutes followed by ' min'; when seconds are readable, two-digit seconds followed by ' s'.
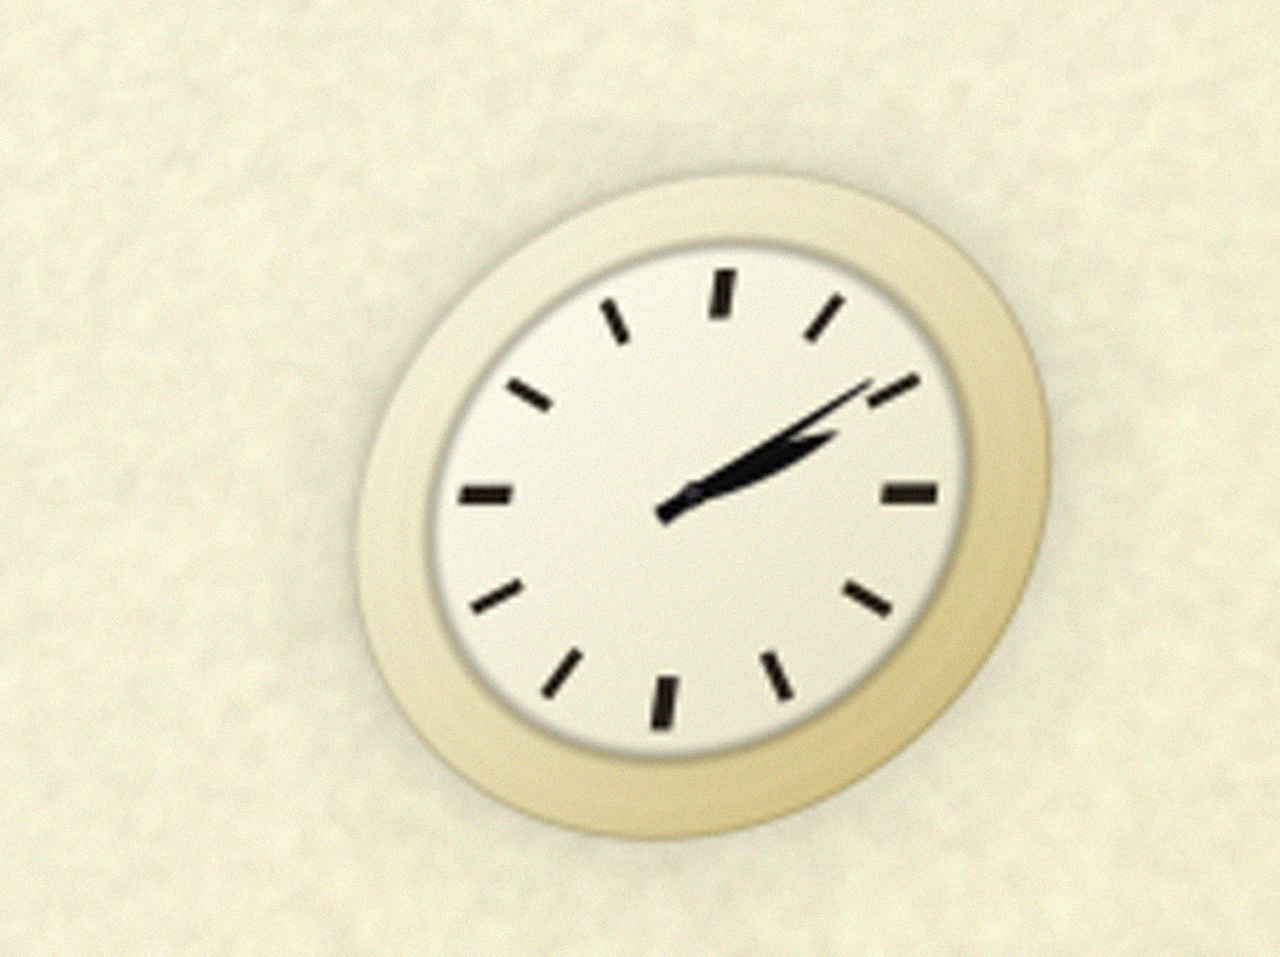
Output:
2 h 09 min
